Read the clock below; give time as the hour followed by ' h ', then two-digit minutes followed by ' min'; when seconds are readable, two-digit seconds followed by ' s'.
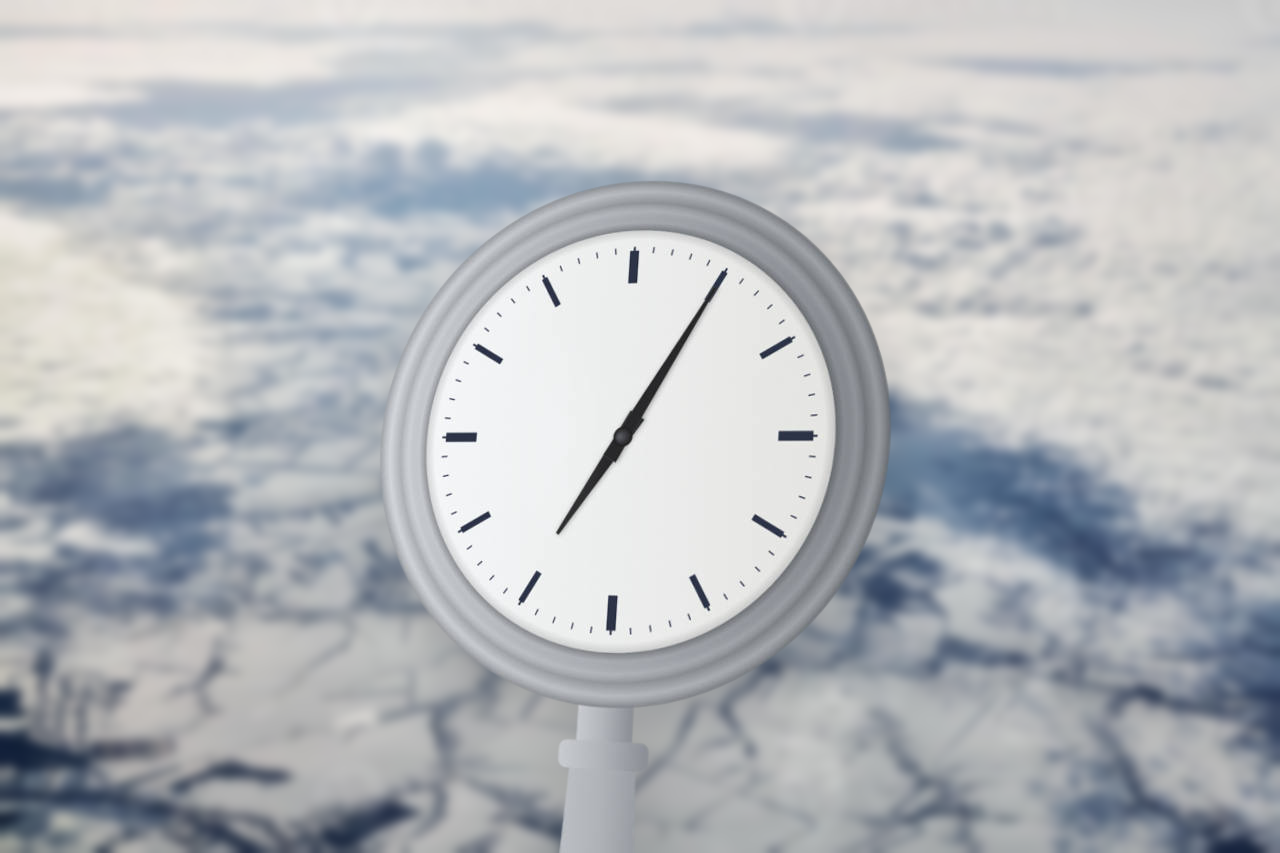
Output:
7 h 05 min
